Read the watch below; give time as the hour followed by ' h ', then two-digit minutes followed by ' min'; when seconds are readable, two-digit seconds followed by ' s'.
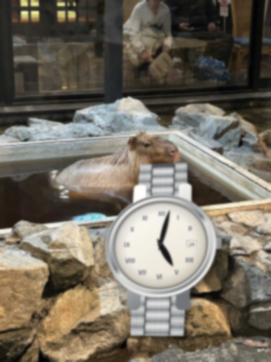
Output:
5 h 02 min
